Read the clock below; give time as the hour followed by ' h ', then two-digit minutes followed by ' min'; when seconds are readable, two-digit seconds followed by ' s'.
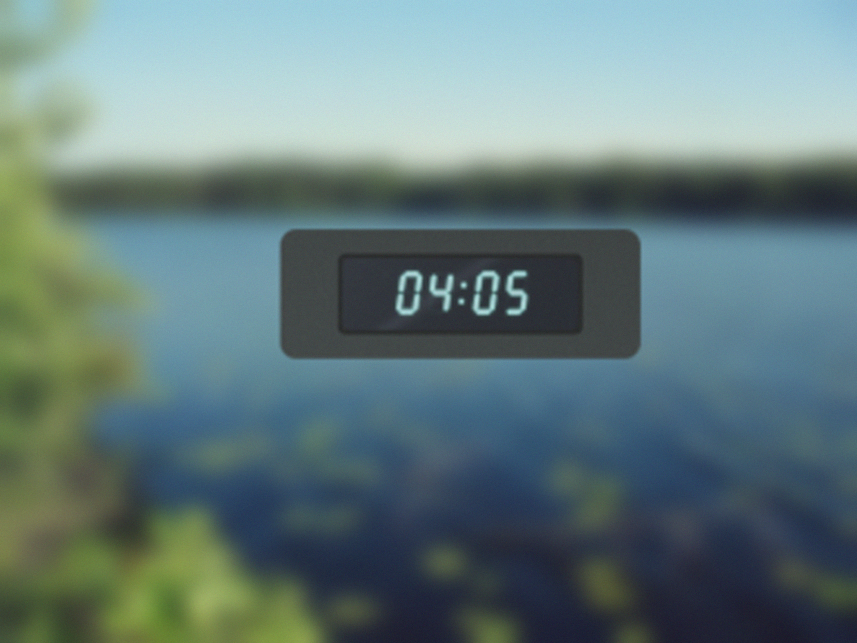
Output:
4 h 05 min
